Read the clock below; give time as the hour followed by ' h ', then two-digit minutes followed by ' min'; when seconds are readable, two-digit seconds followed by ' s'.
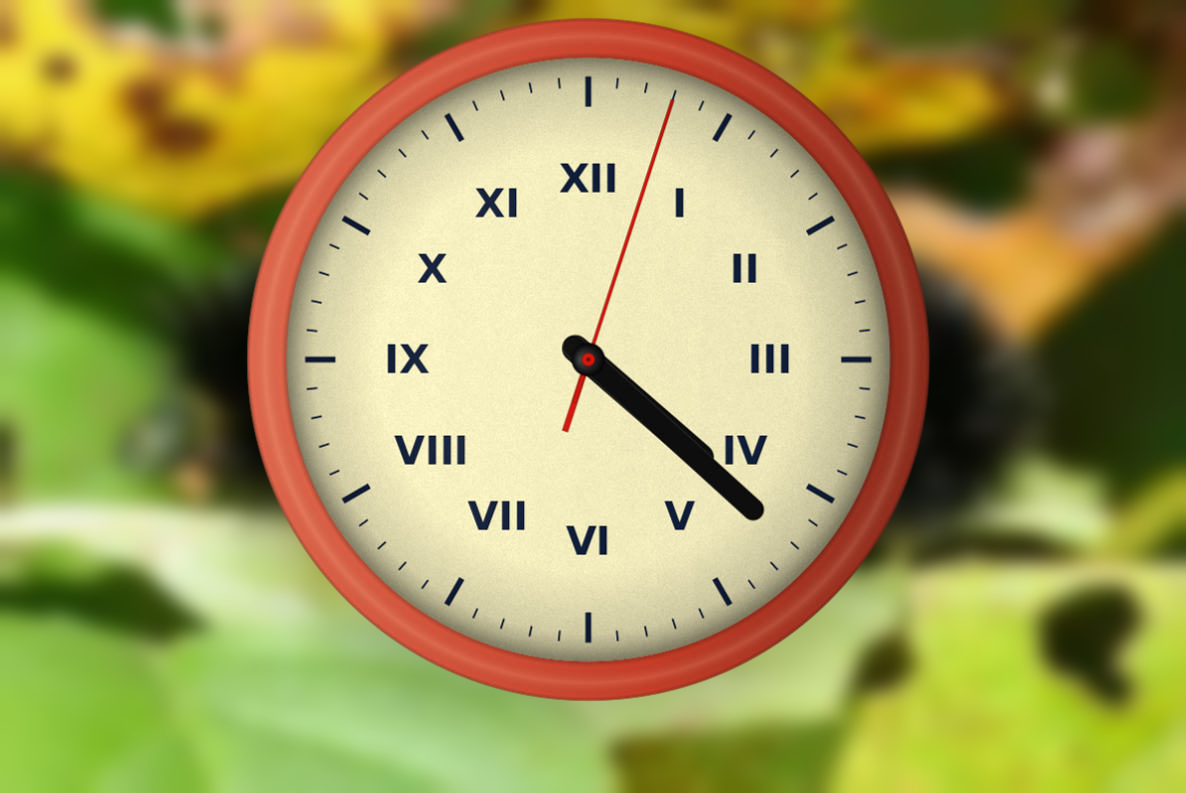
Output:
4 h 22 min 03 s
